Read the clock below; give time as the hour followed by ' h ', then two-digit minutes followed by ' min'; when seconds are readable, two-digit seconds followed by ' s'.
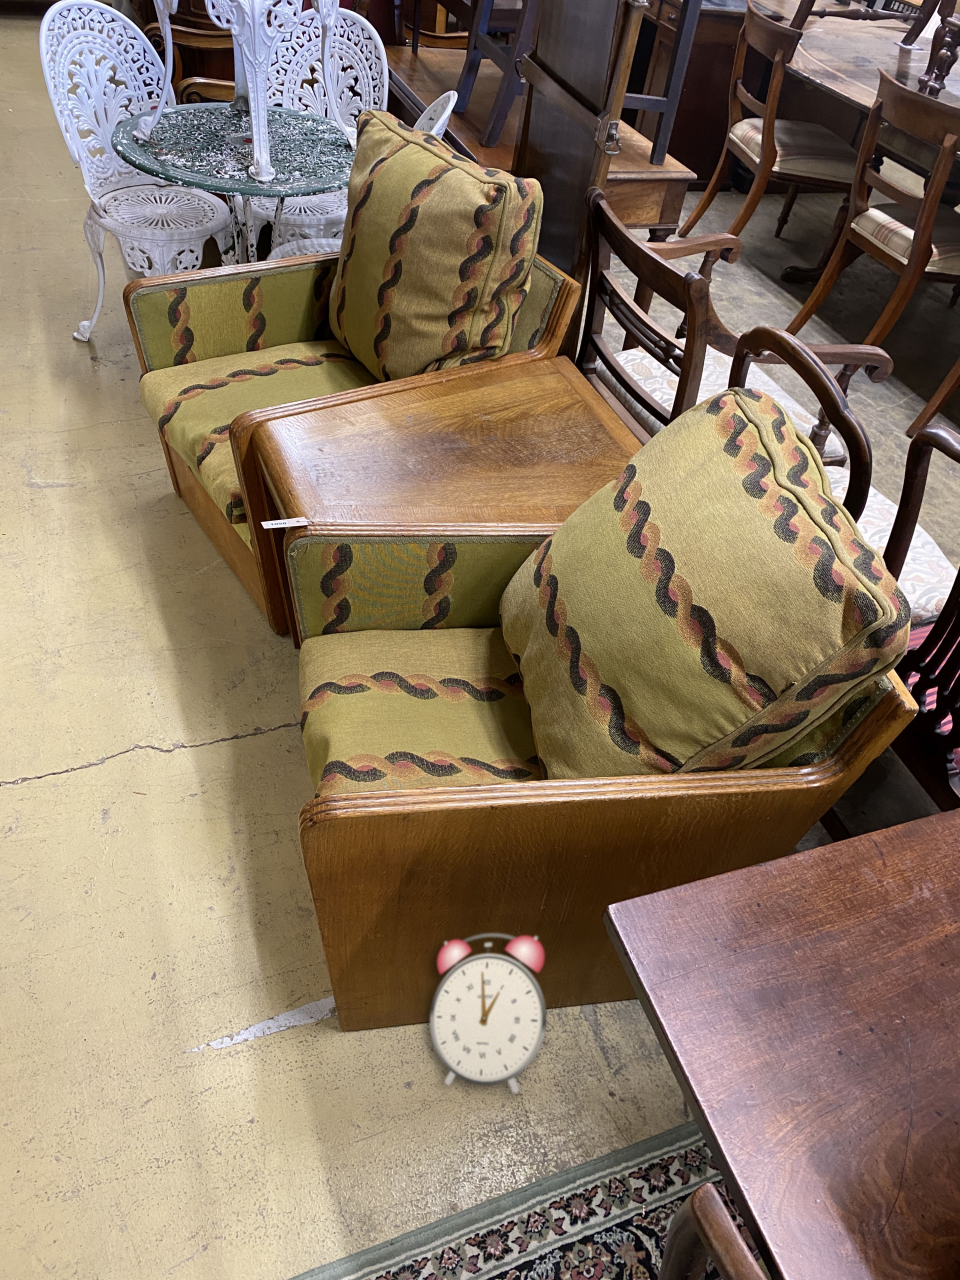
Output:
12 h 59 min
